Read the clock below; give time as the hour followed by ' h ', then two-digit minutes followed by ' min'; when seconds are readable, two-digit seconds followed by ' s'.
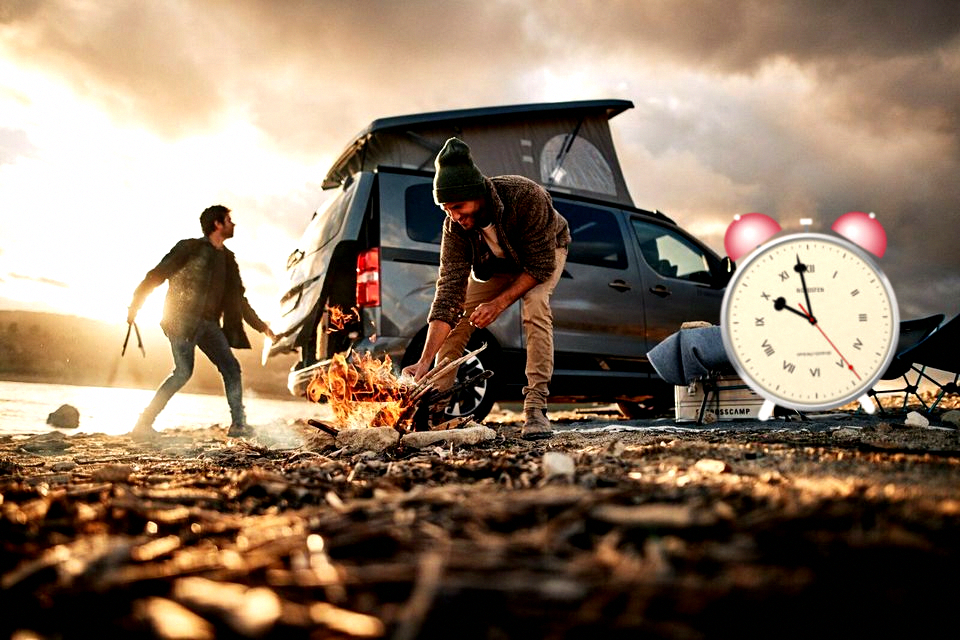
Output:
9 h 58 min 24 s
